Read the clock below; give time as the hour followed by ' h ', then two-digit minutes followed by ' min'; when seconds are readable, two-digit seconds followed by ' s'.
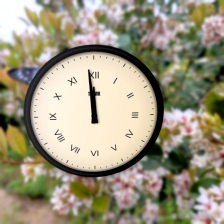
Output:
11 h 59 min
